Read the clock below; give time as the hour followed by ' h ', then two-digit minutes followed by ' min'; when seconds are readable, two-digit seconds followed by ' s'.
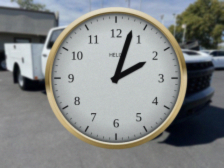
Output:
2 h 03 min
